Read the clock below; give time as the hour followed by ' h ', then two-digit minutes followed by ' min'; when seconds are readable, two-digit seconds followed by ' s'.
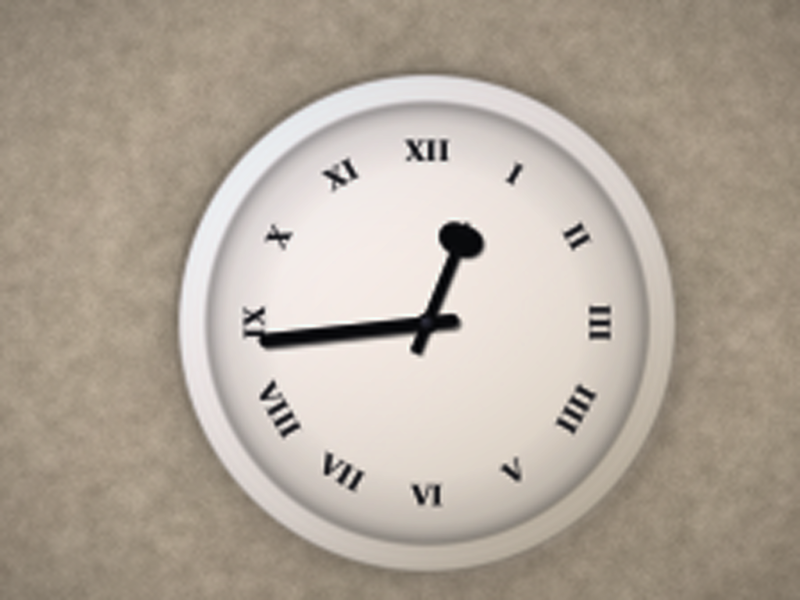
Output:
12 h 44 min
